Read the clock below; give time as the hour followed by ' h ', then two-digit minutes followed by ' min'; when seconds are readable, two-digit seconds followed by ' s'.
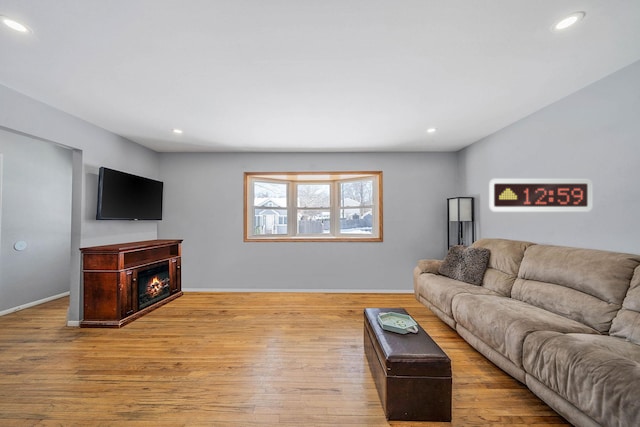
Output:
12 h 59 min
